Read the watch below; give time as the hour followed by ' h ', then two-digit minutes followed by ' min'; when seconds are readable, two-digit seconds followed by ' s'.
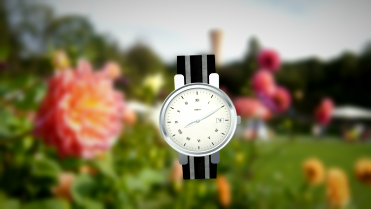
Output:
8 h 10 min
